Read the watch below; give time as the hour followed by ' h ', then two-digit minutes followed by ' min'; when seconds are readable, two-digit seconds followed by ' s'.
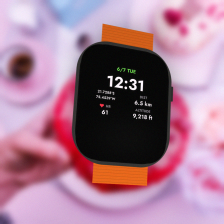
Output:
12 h 31 min
